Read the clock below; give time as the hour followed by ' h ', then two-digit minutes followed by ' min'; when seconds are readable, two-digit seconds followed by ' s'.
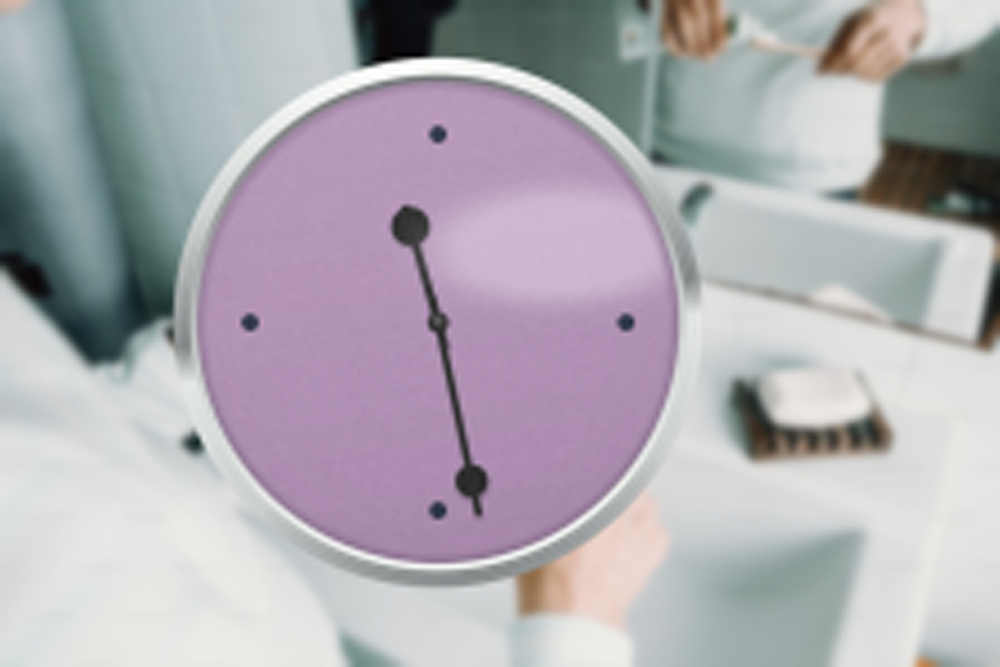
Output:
11 h 28 min
